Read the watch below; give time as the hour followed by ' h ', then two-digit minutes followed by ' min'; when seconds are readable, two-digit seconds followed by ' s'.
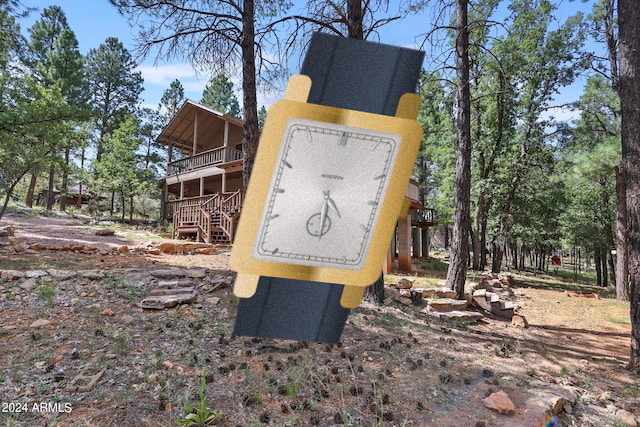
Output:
4 h 29 min
